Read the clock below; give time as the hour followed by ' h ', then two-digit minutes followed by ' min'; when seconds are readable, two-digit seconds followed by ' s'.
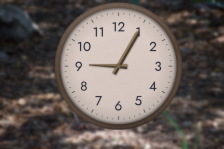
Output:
9 h 05 min
